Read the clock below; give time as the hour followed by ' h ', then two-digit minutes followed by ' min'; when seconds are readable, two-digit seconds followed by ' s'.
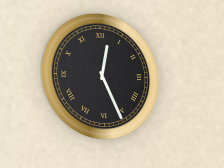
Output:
12 h 26 min
